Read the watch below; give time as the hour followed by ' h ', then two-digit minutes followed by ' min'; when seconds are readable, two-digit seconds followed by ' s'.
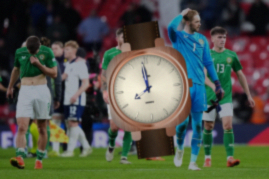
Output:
7 h 59 min
